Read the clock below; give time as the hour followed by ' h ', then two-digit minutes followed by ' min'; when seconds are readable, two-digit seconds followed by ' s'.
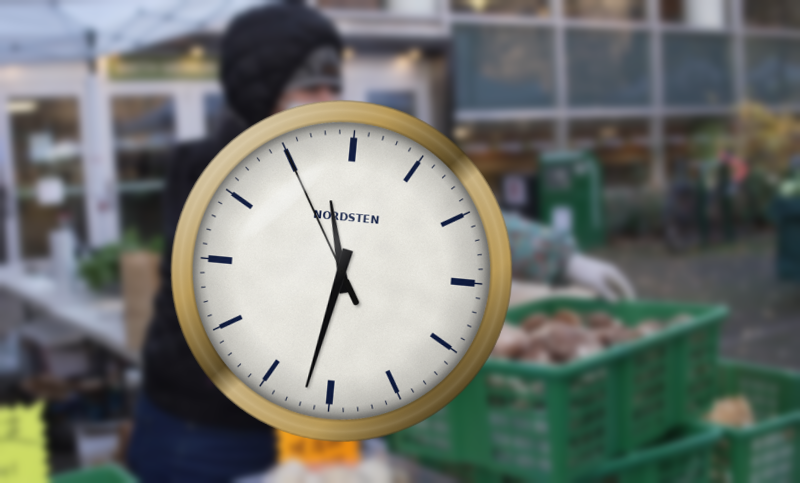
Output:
11 h 31 min 55 s
